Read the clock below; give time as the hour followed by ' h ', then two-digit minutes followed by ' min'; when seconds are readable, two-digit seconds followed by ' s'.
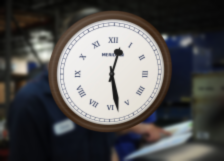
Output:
12 h 28 min
